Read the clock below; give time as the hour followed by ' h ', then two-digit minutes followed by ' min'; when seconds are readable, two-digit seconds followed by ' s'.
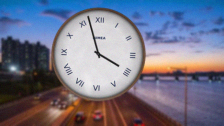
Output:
3 h 57 min
